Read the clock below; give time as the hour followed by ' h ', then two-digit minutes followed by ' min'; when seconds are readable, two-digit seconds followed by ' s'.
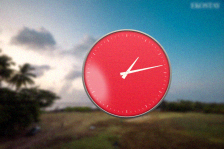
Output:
1 h 13 min
